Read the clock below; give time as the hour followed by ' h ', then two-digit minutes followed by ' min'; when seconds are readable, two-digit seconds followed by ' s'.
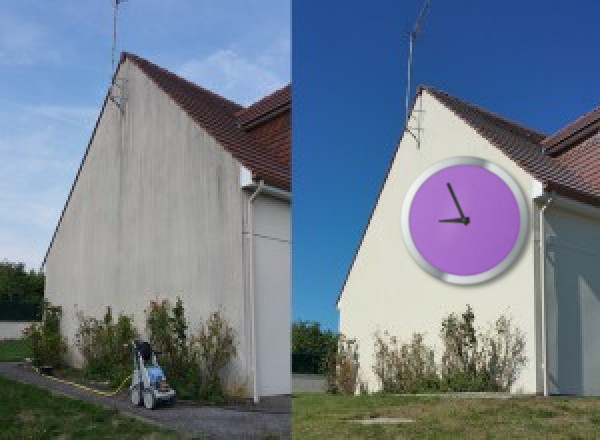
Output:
8 h 56 min
